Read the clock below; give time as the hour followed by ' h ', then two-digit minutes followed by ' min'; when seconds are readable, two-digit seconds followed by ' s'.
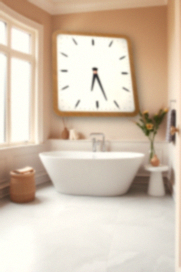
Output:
6 h 27 min
